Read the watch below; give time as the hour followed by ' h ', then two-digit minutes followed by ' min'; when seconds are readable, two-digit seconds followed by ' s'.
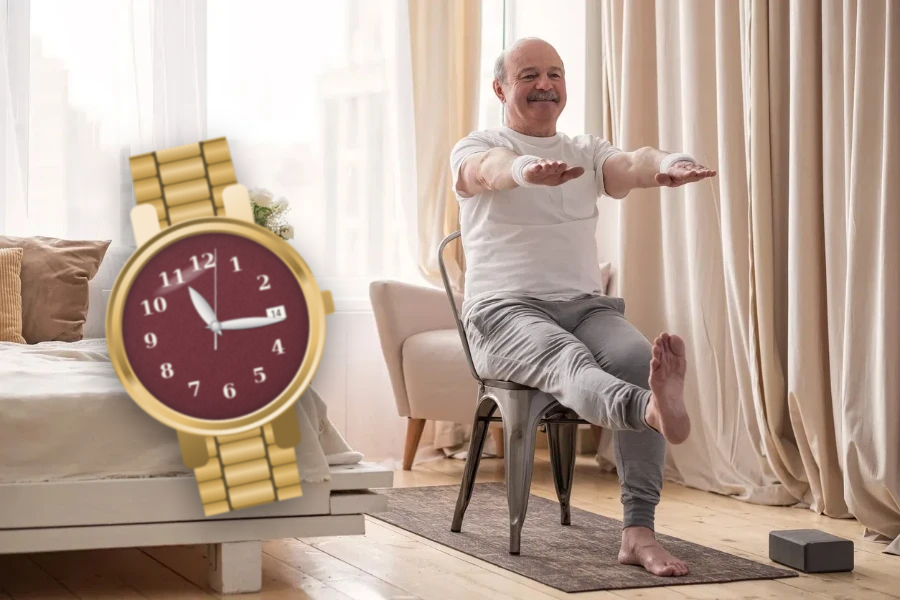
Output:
11 h 16 min 02 s
